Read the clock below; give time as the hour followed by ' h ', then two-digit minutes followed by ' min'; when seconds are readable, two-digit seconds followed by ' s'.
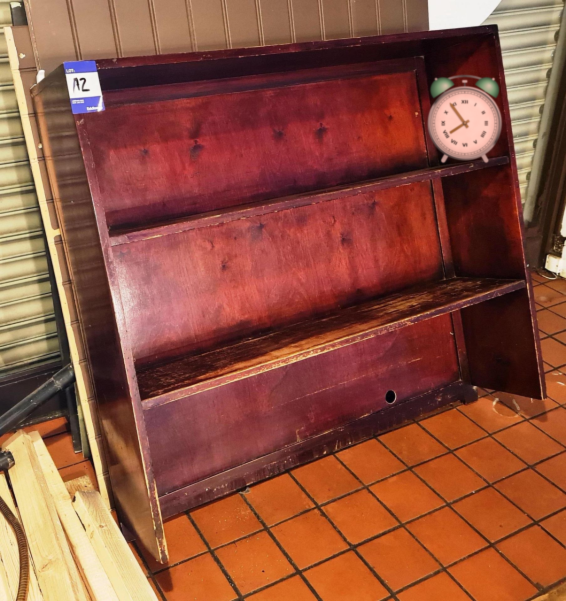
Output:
7 h 54 min
